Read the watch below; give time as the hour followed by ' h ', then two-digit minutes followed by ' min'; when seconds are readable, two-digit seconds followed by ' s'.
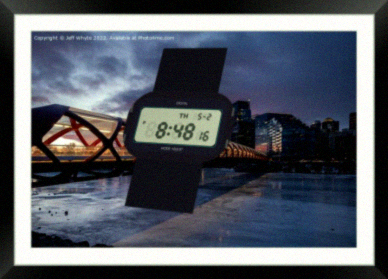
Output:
8 h 48 min 16 s
